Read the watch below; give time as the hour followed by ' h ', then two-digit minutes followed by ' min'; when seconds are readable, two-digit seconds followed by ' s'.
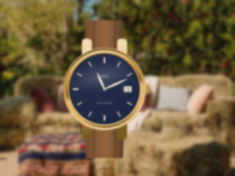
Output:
11 h 11 min
